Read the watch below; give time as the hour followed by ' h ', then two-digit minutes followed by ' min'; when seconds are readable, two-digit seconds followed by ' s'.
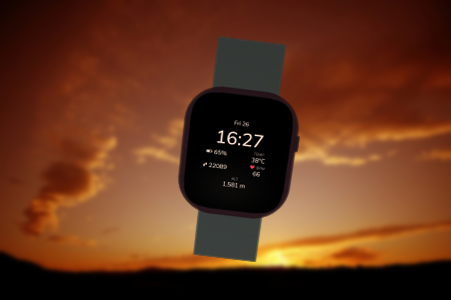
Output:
16 h 27 min
